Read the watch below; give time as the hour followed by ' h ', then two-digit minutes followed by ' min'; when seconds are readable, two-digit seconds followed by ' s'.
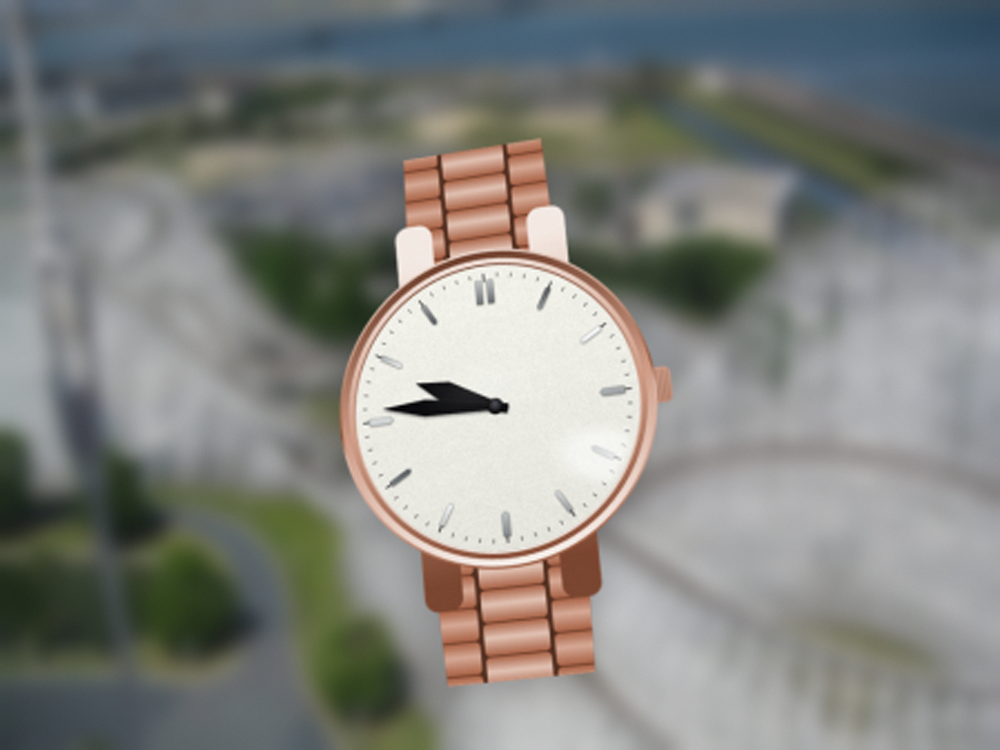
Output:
9 h 46 min
